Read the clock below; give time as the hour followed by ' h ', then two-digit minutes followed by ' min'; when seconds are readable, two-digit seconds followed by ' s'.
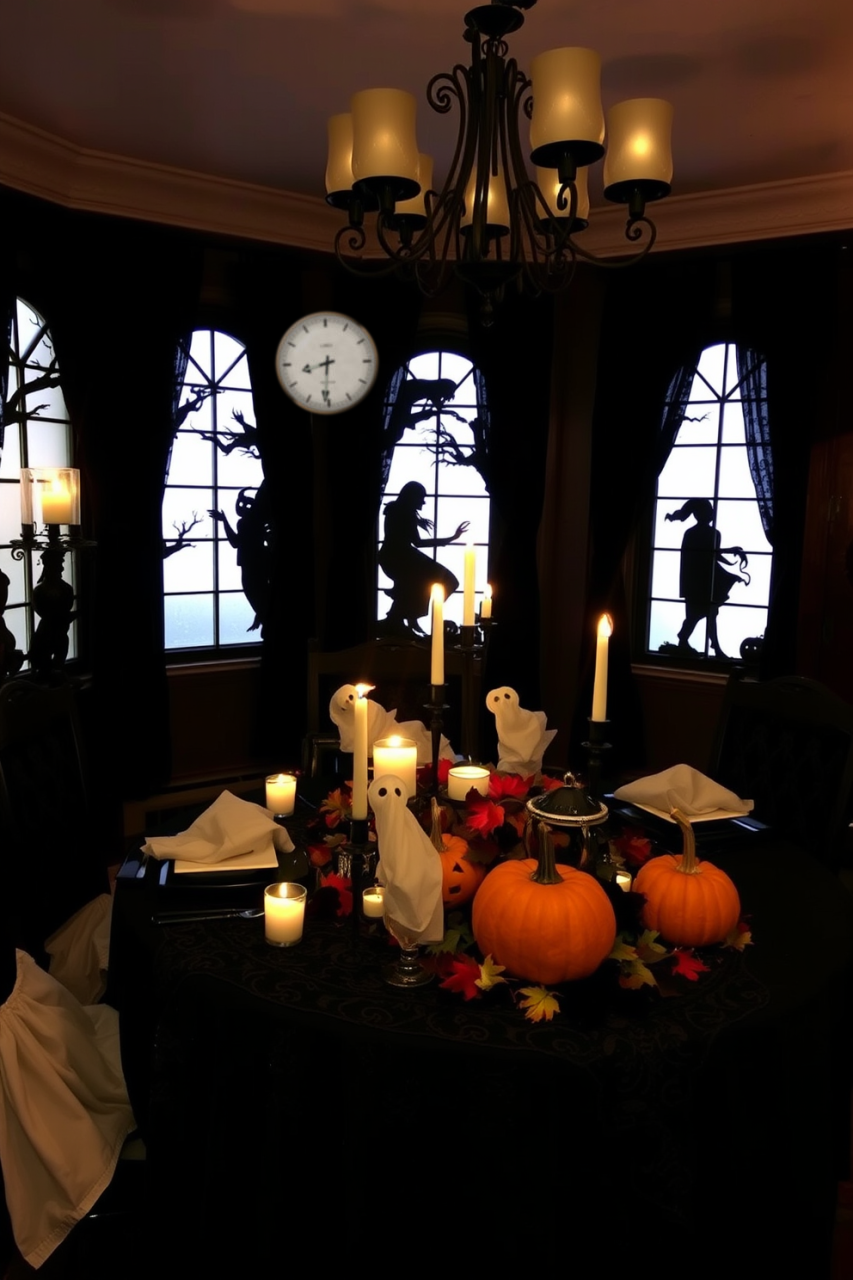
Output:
8 h 31 min
